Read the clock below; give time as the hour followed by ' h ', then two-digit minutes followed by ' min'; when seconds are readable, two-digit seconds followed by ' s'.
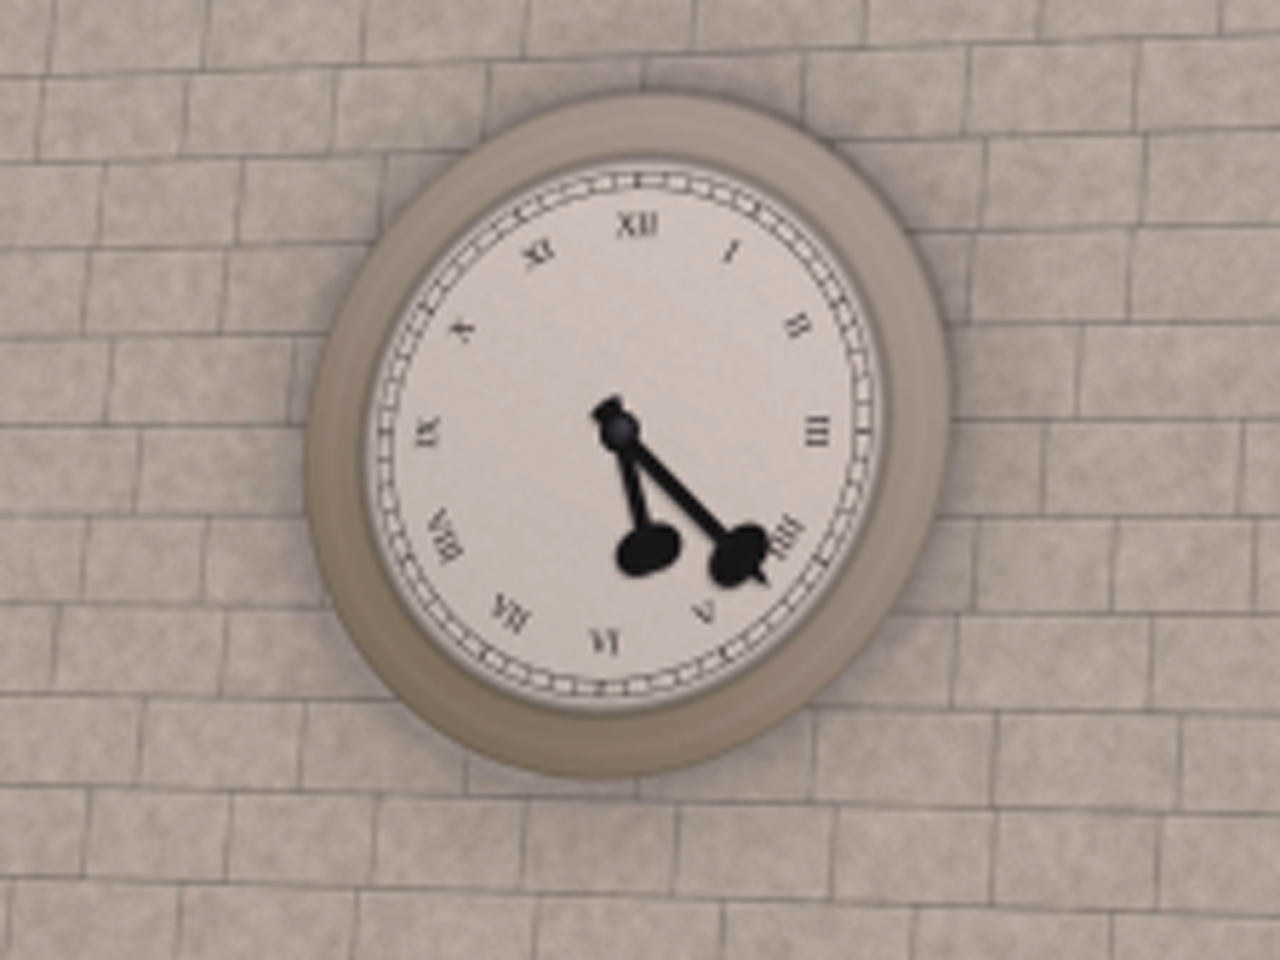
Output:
5 h 22 min
